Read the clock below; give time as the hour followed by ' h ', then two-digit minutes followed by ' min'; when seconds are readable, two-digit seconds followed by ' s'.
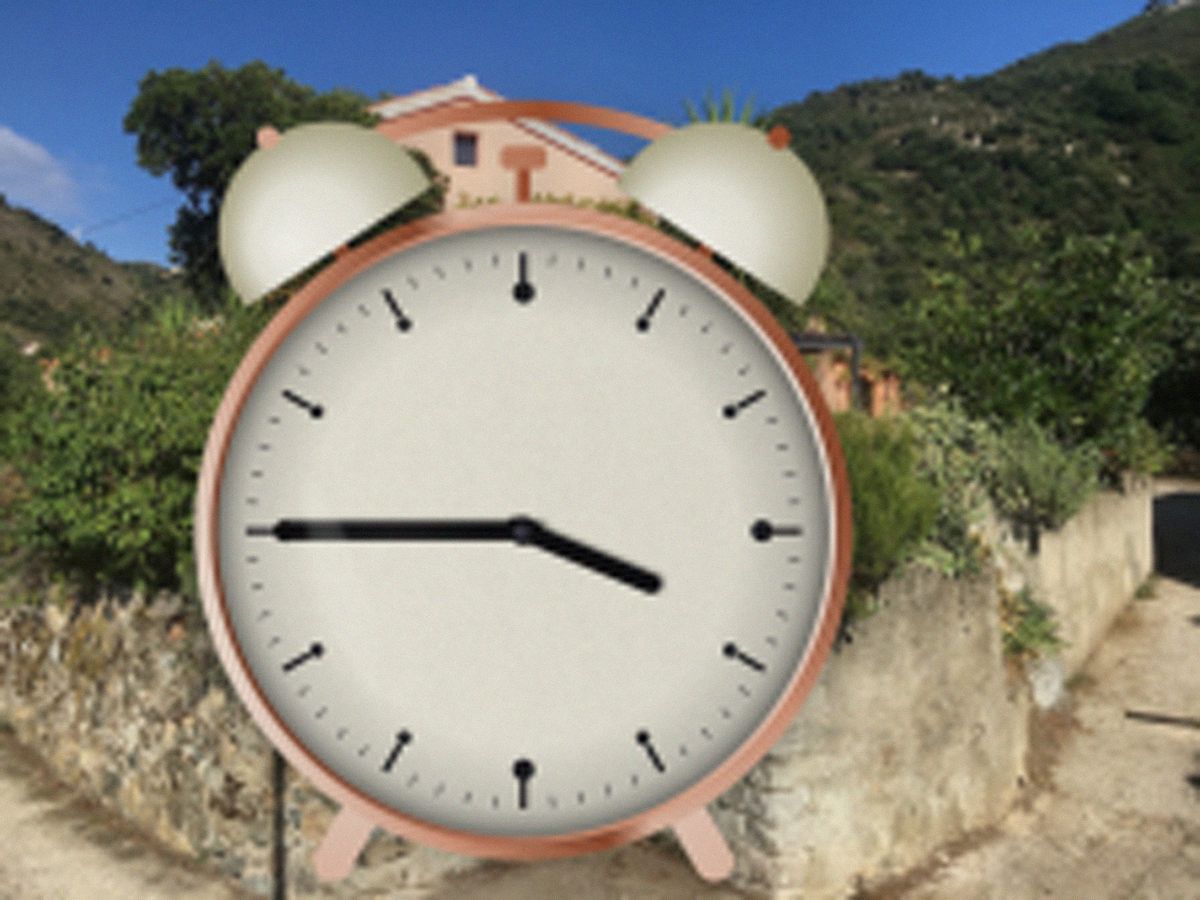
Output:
3 h 45 min
